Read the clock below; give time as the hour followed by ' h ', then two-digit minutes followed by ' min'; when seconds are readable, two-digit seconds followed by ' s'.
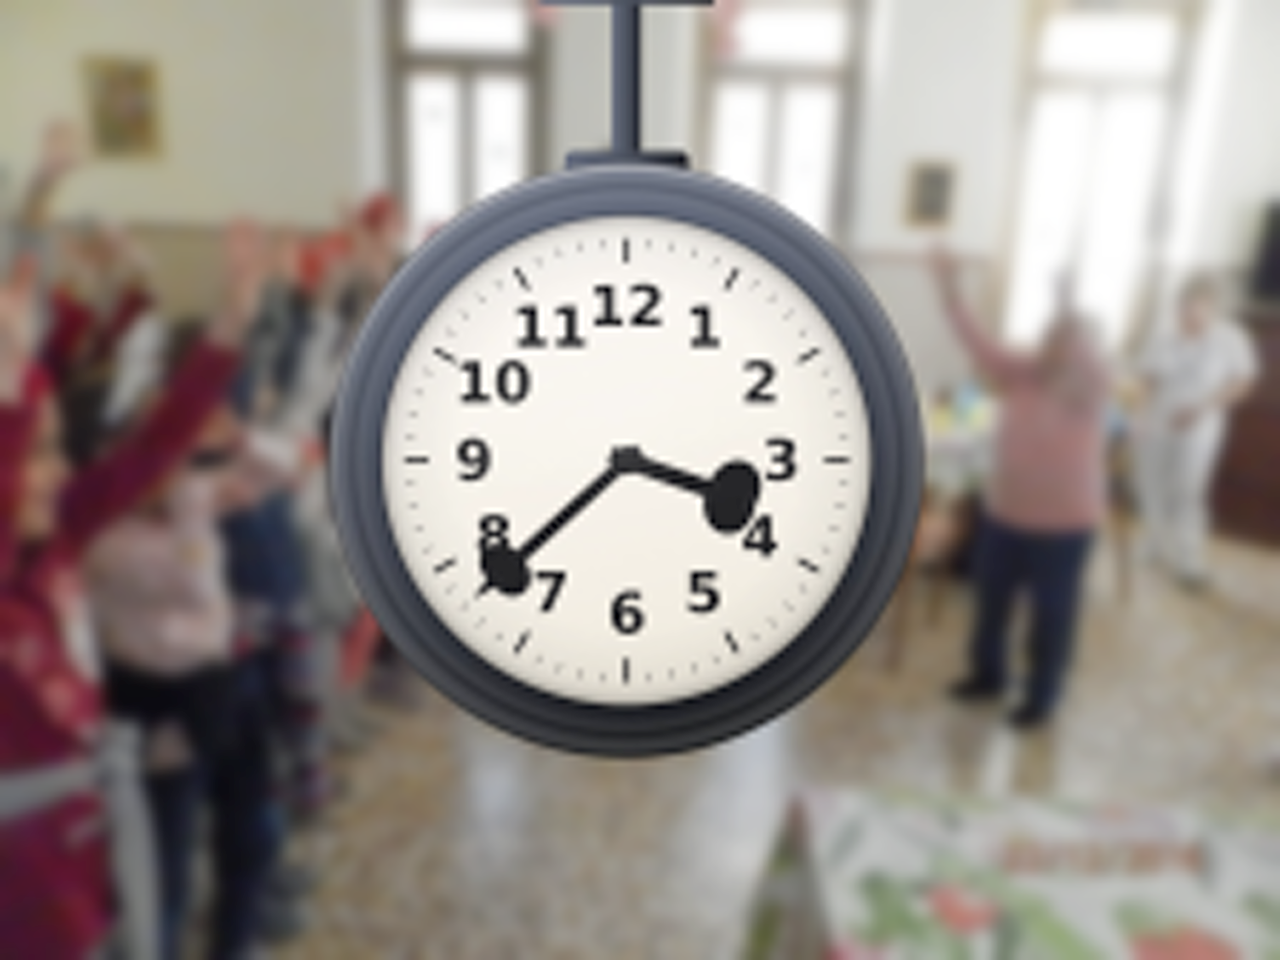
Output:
3 h 38 min
